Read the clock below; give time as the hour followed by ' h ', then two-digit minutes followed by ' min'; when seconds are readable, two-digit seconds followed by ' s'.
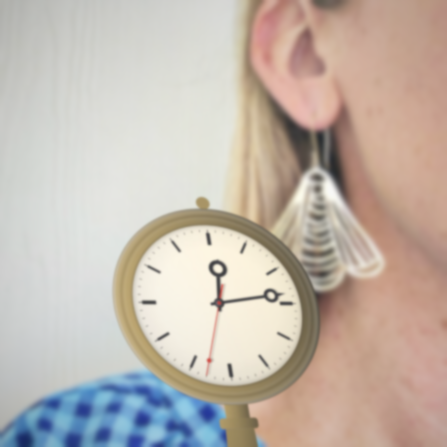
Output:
12 h 13 min 33 s
